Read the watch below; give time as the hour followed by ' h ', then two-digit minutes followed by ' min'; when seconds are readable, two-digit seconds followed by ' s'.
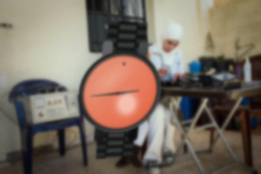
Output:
2 h 44 min
